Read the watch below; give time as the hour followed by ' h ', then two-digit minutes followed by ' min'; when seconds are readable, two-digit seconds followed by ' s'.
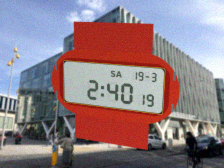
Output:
2 h 40 min 19 s
